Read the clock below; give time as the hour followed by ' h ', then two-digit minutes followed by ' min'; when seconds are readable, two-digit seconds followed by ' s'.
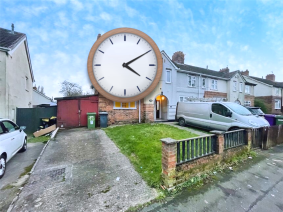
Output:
4 h 10 min
